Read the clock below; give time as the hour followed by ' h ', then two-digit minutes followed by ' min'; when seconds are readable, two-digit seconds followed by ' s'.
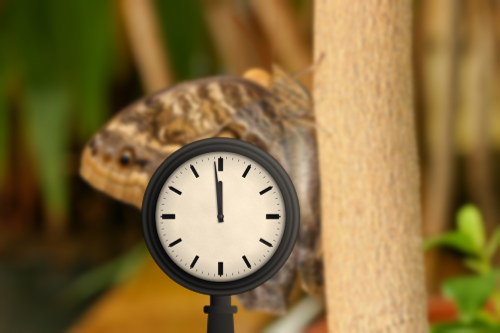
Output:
11 h 59 min
